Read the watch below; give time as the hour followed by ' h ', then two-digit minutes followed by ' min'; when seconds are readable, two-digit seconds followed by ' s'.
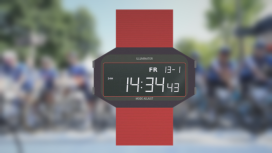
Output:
14 h 34 min 43 s
